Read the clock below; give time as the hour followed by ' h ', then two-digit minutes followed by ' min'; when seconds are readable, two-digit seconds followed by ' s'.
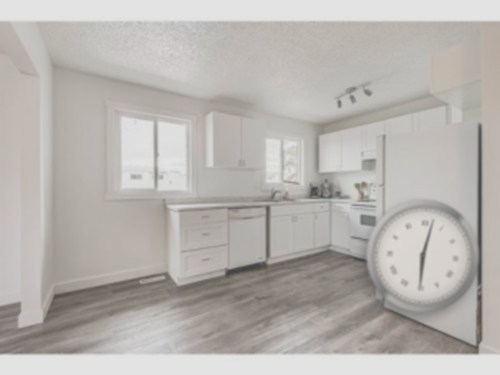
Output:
6 h 02 min
